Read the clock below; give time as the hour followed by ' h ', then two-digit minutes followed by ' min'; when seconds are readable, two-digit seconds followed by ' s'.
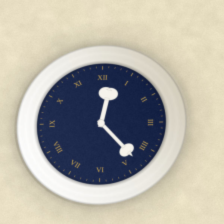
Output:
12 h 23 min
